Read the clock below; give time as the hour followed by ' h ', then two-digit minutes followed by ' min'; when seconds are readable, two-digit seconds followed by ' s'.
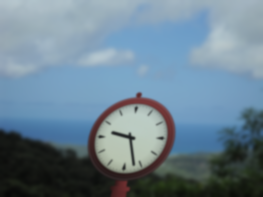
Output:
9 h 27 min
